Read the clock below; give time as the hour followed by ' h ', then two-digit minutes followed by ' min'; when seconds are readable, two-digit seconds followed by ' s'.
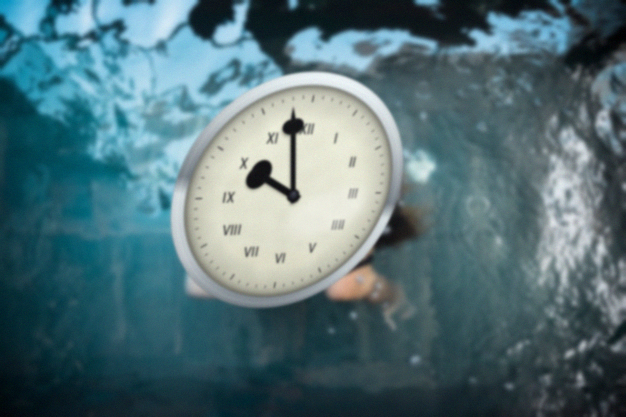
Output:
9 h 58 min
